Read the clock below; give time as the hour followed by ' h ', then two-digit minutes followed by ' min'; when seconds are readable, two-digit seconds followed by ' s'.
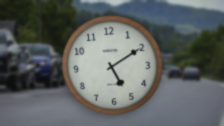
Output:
5 h 10 min
